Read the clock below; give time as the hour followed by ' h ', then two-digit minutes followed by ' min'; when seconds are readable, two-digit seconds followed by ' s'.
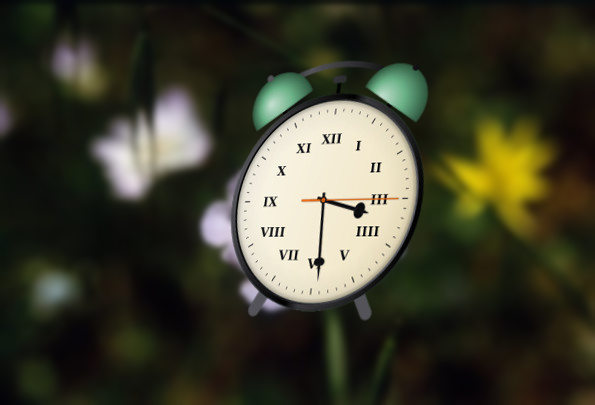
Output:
3 h 29 min 15 s
